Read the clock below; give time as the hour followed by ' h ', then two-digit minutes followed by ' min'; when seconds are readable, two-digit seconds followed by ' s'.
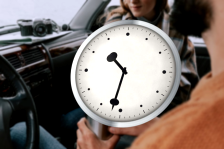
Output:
10 h 32 min
